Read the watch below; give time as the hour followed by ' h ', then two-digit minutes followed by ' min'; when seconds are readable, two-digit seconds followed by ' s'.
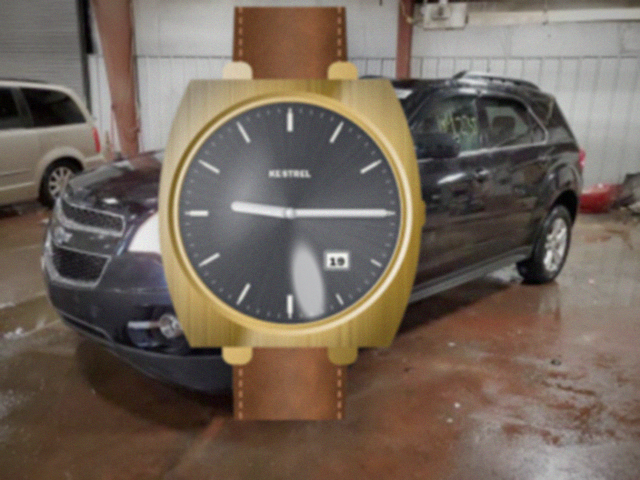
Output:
9 h 15 min
